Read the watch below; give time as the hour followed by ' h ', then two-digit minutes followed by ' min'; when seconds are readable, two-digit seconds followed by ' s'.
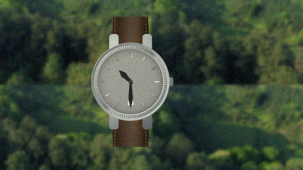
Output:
10 h 30 min
